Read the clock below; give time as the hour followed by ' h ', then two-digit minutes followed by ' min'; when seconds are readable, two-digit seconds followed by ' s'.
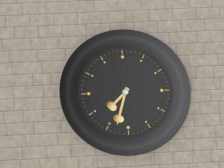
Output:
7 h 33 min
